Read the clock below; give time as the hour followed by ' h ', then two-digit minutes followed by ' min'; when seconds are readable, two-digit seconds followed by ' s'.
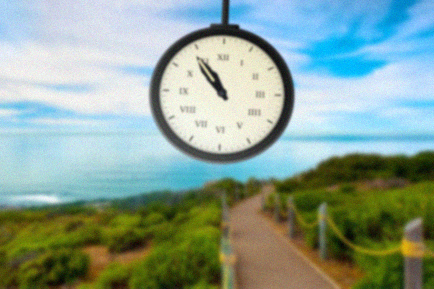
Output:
10 h 54 min
